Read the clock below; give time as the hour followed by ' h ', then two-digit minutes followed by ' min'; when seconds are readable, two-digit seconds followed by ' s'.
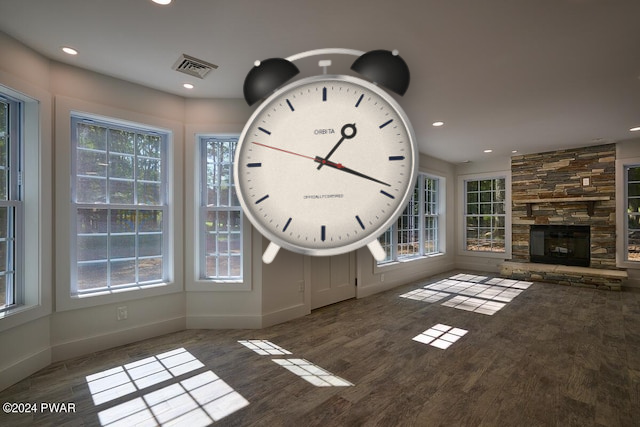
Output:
1 h 18 min 48 s
